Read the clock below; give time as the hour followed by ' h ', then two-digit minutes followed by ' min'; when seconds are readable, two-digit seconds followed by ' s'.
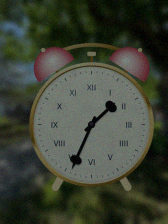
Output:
1 h 34 min
